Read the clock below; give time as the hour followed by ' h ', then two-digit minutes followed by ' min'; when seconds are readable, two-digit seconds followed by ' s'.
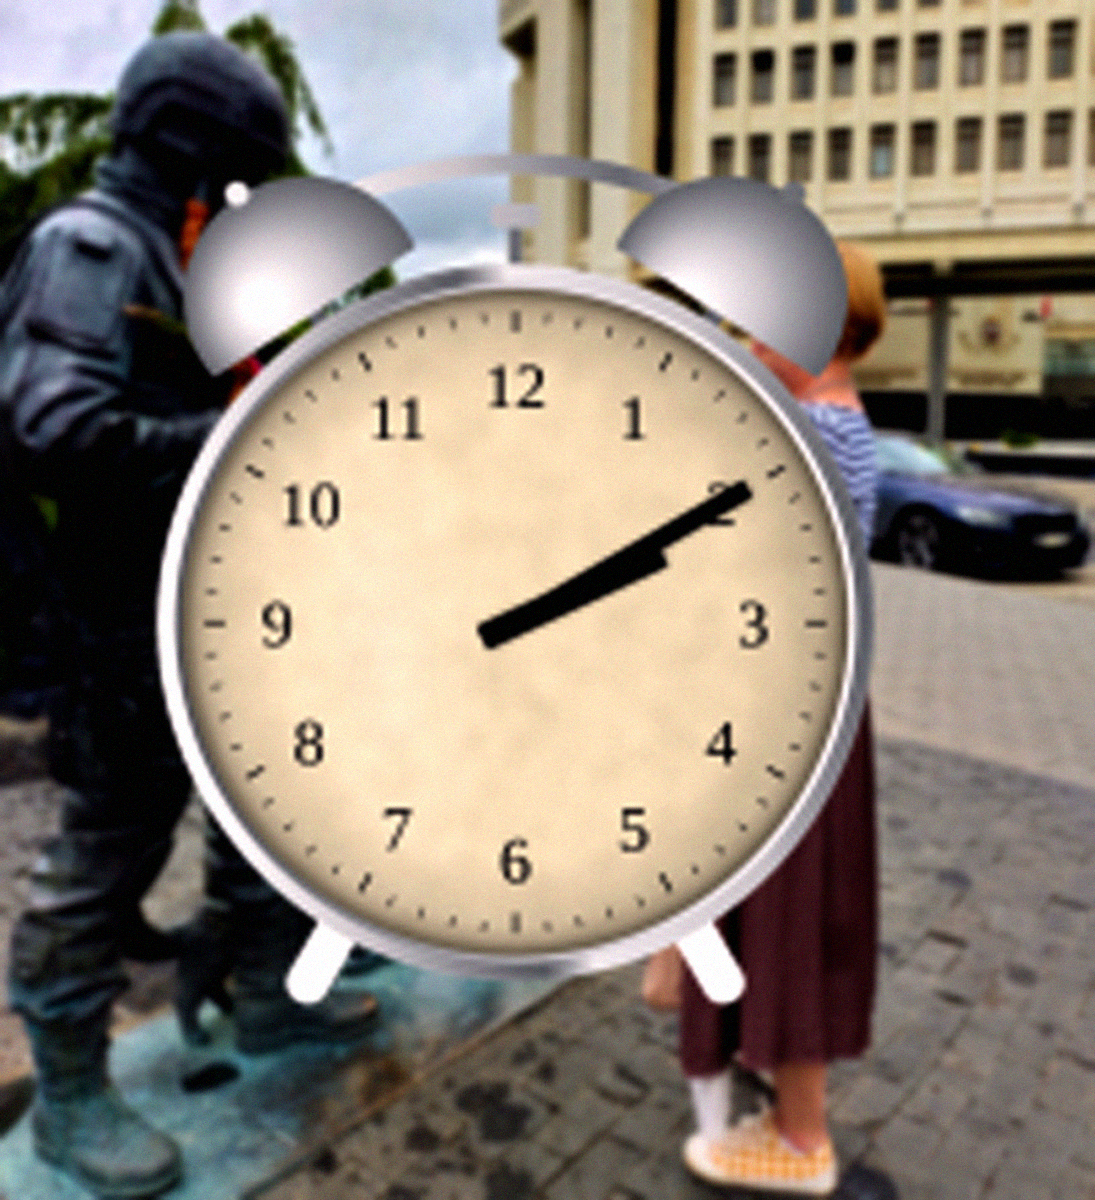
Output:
2 h 10 min
